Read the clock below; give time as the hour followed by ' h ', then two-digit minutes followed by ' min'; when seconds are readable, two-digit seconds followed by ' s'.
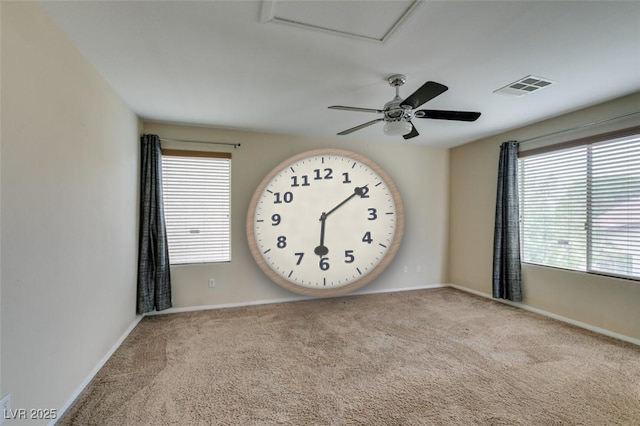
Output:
6 h 09 min
